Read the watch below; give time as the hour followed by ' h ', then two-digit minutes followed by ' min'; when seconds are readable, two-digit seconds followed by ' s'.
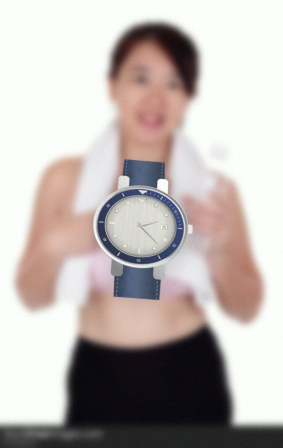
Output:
2 h 23 min
